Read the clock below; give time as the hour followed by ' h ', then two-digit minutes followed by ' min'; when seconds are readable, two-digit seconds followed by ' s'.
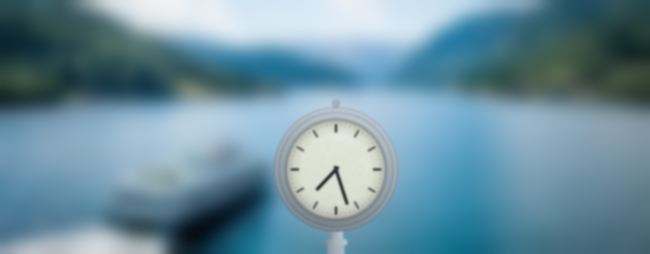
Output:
7 h 27 min
